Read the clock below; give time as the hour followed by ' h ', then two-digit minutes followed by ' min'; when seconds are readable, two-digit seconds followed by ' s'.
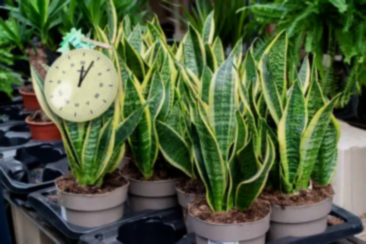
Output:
12 h 04 min
